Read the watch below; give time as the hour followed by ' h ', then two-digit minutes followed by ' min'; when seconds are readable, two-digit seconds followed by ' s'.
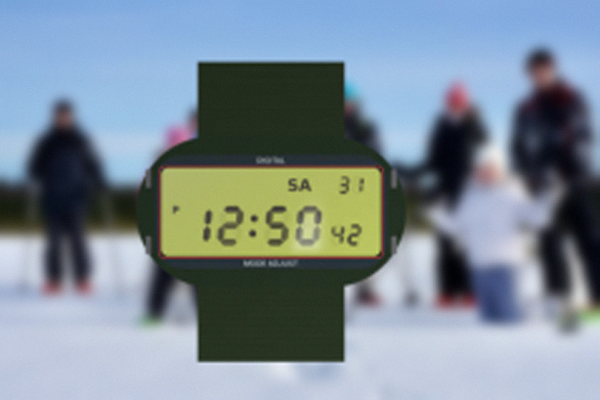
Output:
12 h 50 min 42 s
